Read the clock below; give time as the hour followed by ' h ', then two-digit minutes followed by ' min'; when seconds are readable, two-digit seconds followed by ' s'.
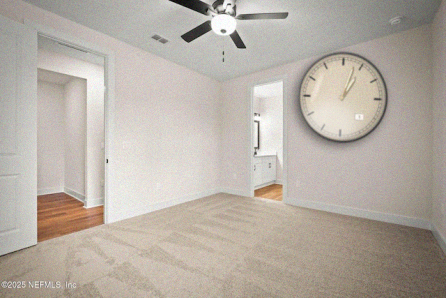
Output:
1 h 03 min
